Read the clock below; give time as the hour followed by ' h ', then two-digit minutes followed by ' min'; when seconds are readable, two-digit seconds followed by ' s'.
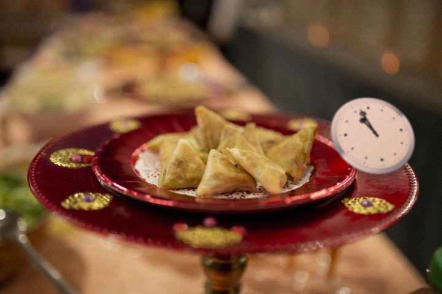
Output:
10 h 57 min
